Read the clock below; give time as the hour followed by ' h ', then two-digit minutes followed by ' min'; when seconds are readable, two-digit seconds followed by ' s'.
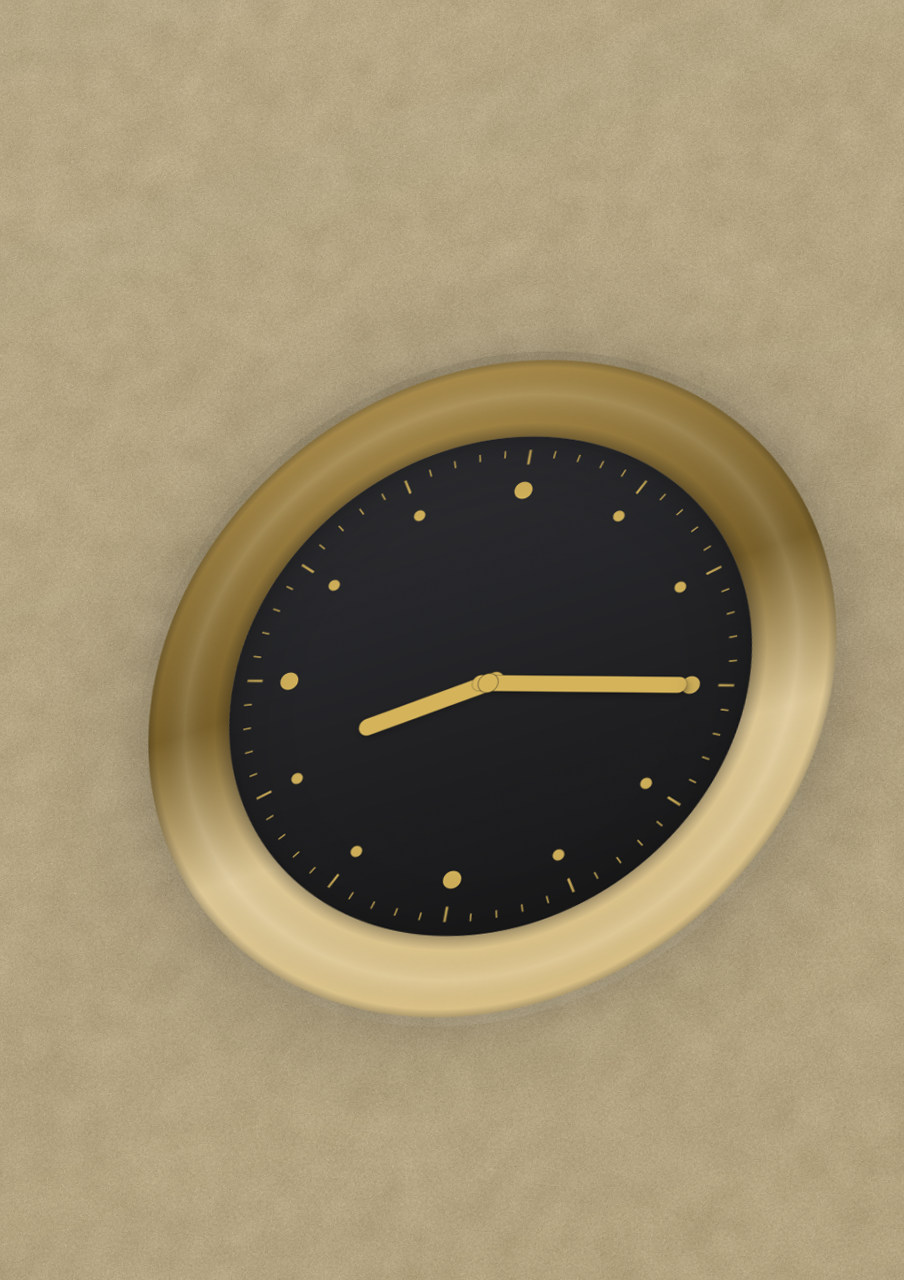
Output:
8 h 15 min
